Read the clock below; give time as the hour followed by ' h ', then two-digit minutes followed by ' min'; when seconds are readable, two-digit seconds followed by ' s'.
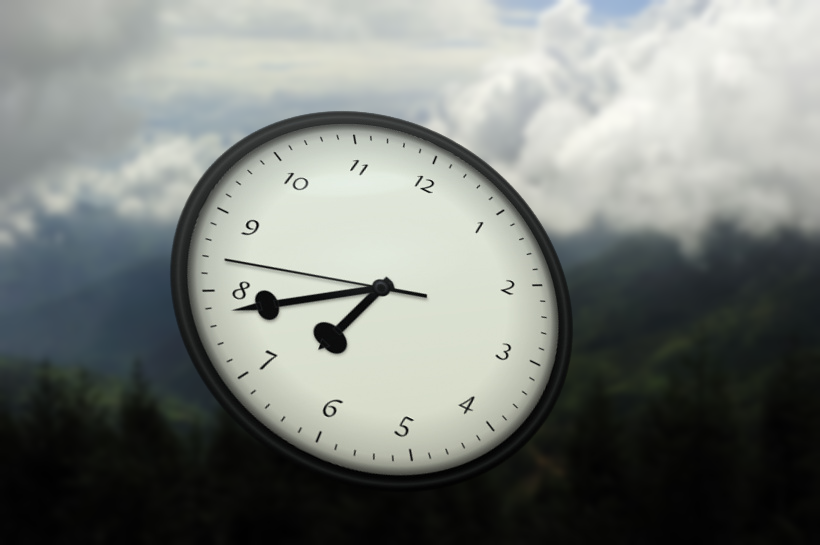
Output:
6 h 38 min 42 s
